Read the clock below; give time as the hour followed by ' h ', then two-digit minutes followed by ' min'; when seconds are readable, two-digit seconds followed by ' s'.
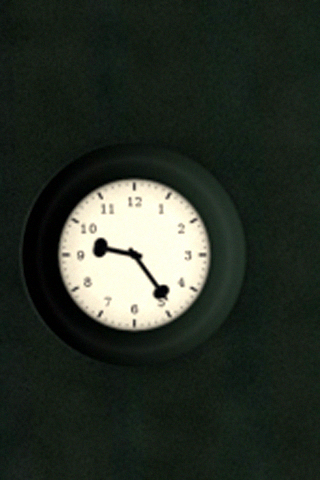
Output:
9 h 24 min
